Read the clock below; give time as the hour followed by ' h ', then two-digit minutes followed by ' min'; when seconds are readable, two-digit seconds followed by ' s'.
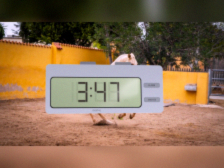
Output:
3 h 47 min
